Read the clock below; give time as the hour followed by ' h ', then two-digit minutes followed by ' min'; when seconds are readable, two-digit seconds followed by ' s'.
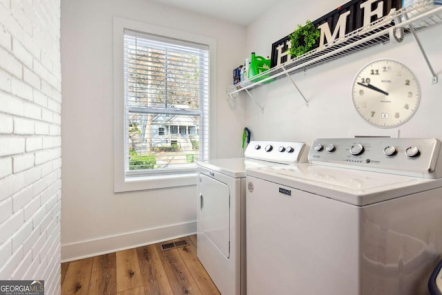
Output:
9 h 48 min
